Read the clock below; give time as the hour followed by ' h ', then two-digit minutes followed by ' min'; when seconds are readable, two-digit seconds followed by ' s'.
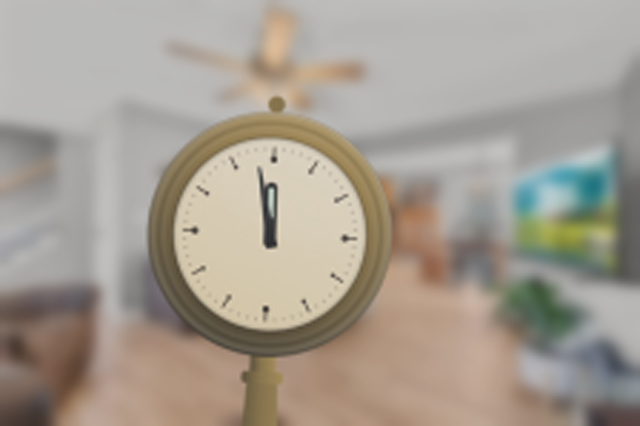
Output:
11 h 58 min
